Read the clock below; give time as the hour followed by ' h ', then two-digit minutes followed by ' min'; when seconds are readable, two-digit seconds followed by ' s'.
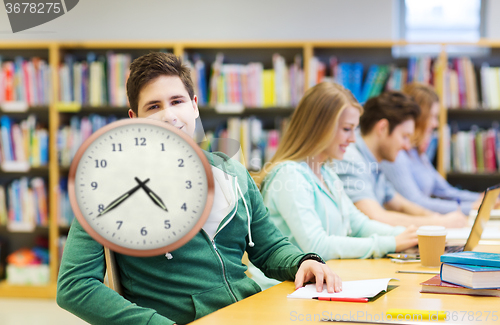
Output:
4 h 39 min
